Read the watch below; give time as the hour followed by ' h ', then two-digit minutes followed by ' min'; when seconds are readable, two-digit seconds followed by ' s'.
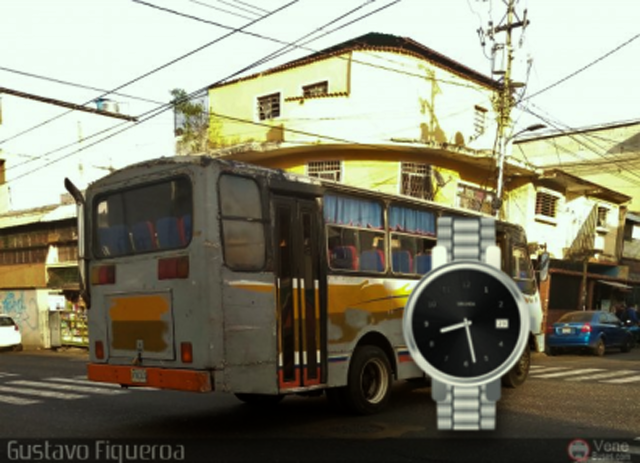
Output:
8 h 28 min
